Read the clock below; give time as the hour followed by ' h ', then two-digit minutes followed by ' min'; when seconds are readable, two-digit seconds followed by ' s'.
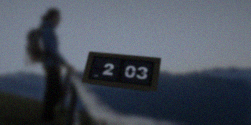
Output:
2 h 03 min
